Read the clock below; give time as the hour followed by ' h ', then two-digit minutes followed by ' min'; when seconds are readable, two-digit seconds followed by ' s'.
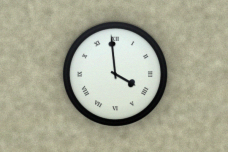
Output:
3 h 59 min
